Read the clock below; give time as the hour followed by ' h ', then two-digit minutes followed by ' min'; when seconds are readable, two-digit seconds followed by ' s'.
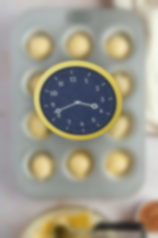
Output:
3 h 42 min
